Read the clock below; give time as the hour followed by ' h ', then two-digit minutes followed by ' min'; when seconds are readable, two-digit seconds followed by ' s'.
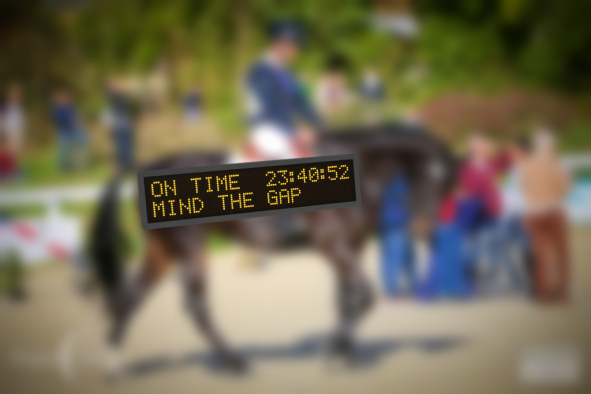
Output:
23 h 40 min 52 s
